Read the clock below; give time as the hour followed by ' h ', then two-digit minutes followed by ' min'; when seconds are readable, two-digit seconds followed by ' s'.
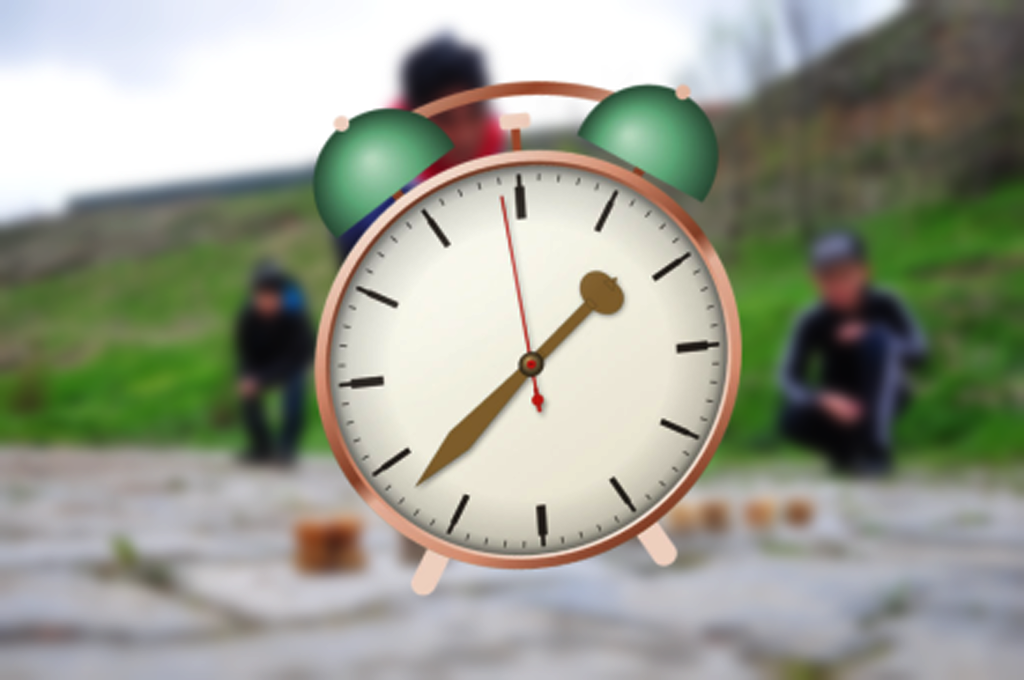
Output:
1 h 37 min 59 s
